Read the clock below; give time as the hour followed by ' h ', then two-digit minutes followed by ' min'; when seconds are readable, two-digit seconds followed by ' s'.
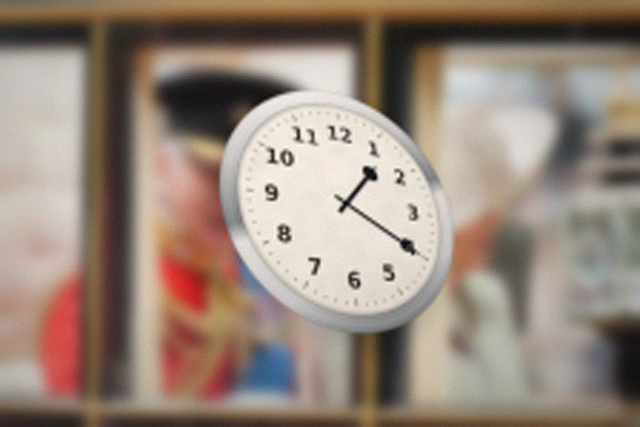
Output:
1 h 20 min
